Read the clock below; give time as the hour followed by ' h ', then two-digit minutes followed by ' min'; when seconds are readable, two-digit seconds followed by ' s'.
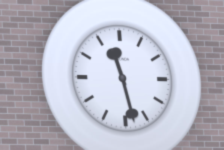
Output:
11 h 28 min
